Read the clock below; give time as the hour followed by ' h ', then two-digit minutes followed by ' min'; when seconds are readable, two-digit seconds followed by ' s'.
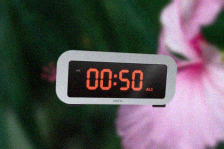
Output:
0 h 50 min
